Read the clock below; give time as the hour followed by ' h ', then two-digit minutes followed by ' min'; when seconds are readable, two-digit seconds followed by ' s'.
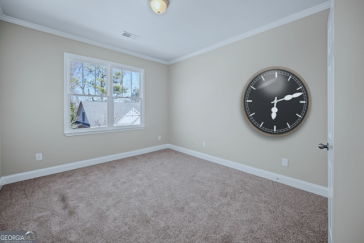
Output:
6 h 12 min
